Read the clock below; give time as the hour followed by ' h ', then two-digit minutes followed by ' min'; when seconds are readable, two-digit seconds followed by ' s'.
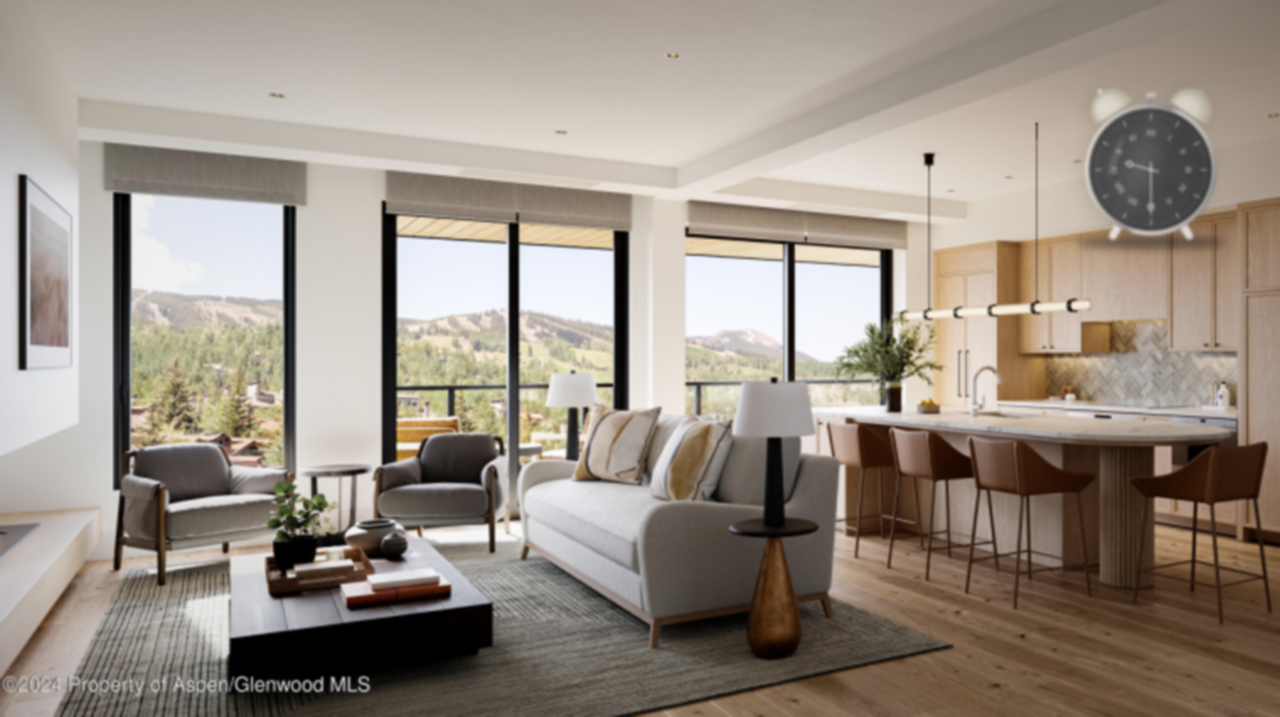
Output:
9 h 30 min
